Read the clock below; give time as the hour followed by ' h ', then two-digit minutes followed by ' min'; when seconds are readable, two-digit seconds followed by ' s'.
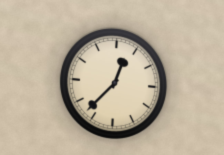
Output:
12 h 37 min
